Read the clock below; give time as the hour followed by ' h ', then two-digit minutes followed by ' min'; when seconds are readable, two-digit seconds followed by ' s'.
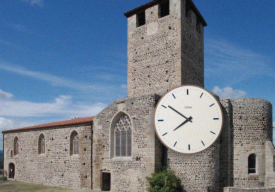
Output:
7 h 51 min
